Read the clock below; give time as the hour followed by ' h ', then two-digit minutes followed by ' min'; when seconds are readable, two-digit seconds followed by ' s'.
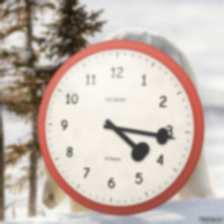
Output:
4 h 16 min
